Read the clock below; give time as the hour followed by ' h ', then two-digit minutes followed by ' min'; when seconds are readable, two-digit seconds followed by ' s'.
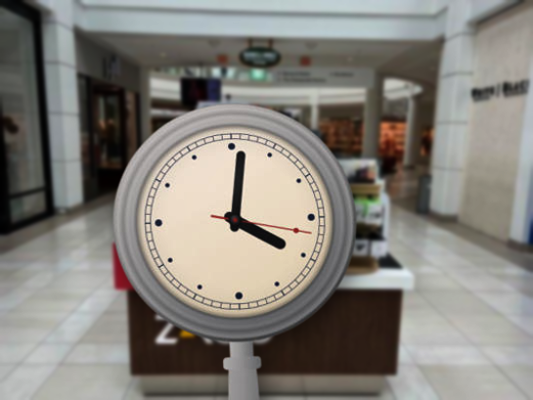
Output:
4 h 01 min 17 s
